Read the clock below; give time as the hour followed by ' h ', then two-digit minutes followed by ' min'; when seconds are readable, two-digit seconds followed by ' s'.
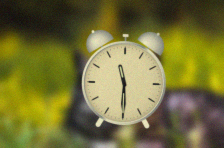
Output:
11 h 30 min
